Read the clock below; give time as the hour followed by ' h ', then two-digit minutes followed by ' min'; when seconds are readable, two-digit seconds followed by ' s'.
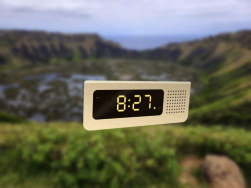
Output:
8 h 27 min
